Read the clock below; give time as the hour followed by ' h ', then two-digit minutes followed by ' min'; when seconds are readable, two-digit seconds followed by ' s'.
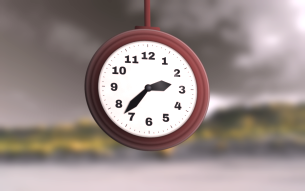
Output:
2 h 37 min
